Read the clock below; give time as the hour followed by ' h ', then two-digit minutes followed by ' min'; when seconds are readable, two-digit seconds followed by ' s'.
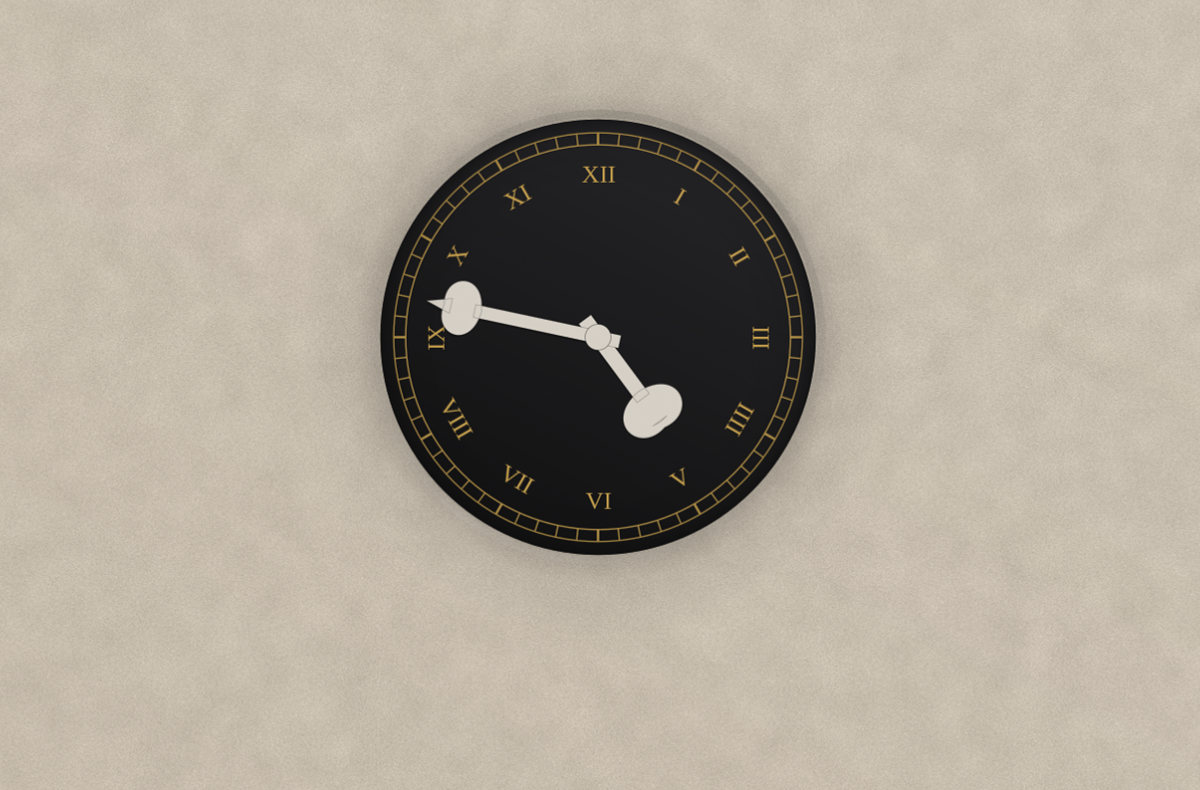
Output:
4 h 47 min
